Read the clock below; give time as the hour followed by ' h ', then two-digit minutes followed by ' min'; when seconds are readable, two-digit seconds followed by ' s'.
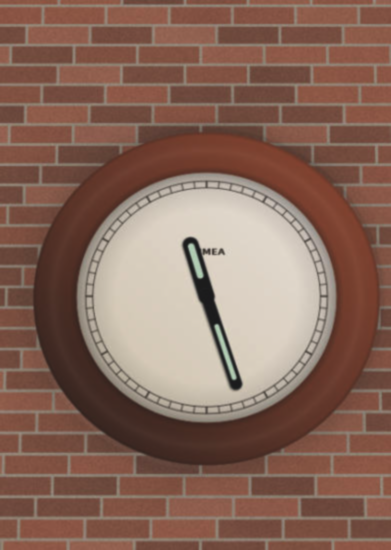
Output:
11 h 27 min
